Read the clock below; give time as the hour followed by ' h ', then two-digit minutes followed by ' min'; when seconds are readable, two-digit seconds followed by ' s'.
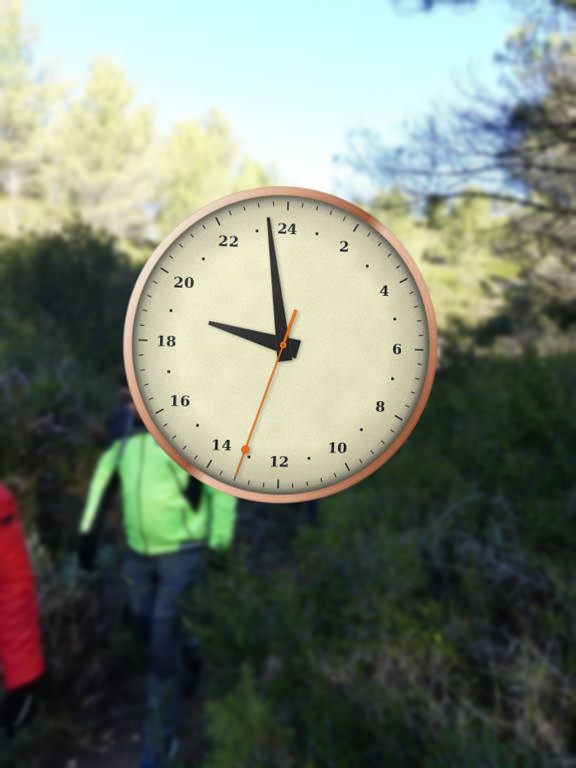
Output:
18 h 58 min 33 s
